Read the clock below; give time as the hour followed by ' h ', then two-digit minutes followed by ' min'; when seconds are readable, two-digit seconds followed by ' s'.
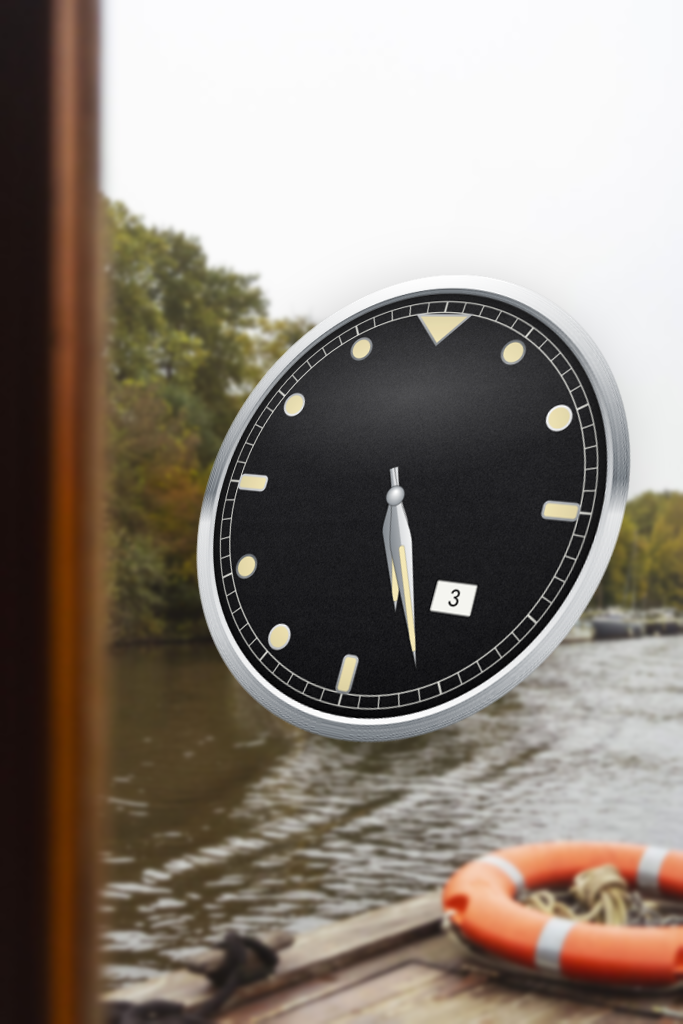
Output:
5 h 26 min
